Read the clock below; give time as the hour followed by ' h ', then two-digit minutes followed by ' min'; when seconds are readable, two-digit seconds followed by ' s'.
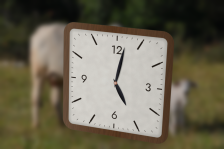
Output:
5 h 02 min
